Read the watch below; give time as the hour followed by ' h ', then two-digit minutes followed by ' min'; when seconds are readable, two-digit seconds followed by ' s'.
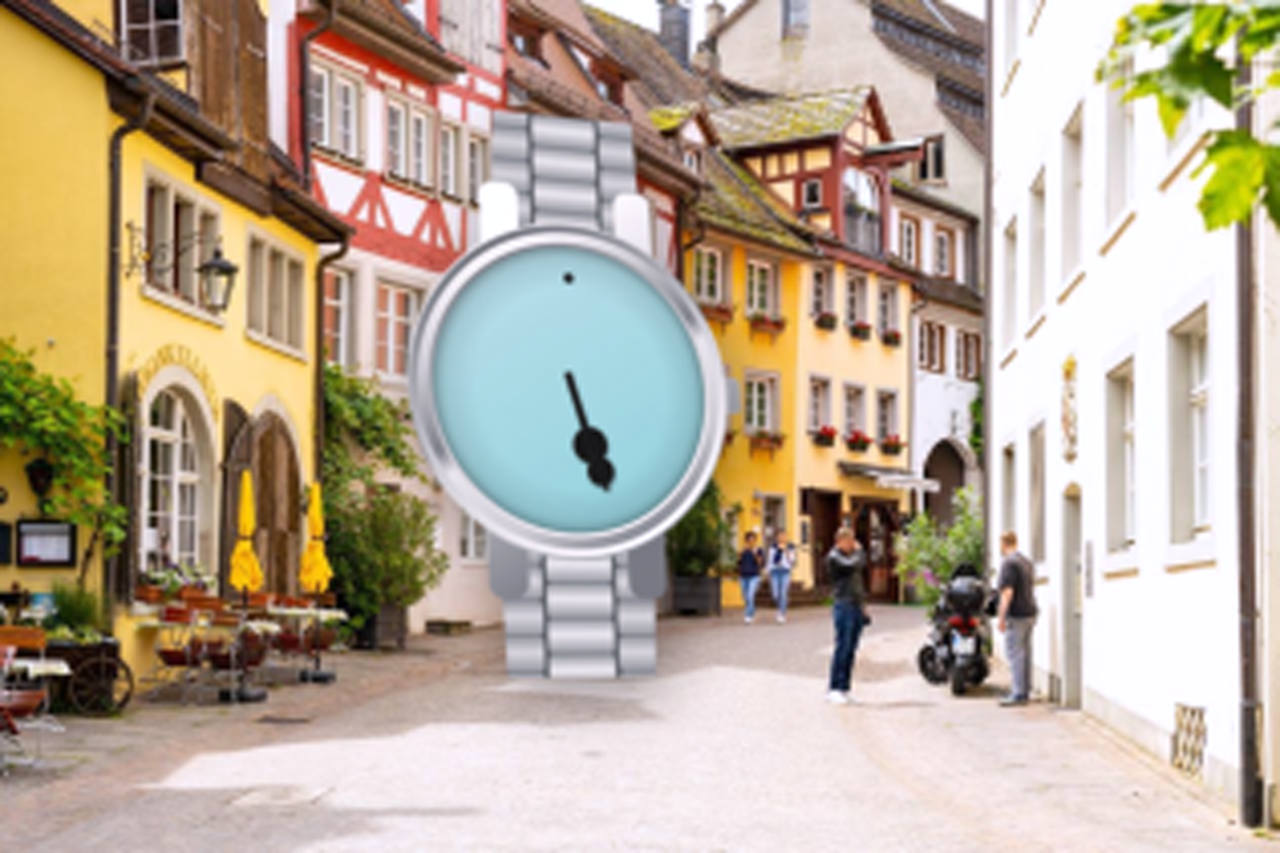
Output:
5 h 27 min
